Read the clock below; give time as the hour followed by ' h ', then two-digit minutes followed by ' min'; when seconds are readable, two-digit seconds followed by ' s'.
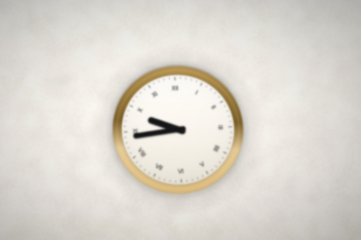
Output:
9 h 44 min
